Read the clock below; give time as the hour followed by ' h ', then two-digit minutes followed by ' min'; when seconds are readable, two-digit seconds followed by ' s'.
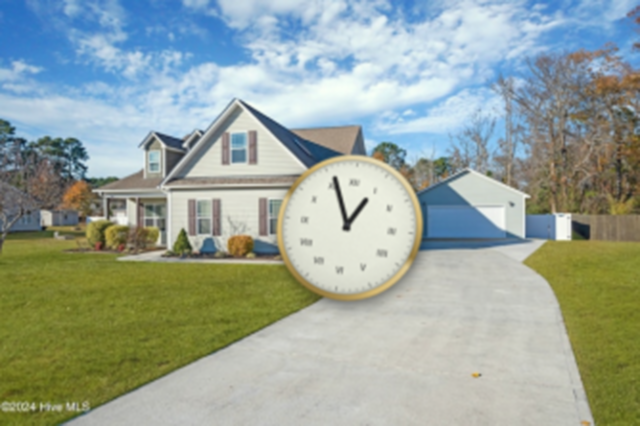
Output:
12 h 56 min
